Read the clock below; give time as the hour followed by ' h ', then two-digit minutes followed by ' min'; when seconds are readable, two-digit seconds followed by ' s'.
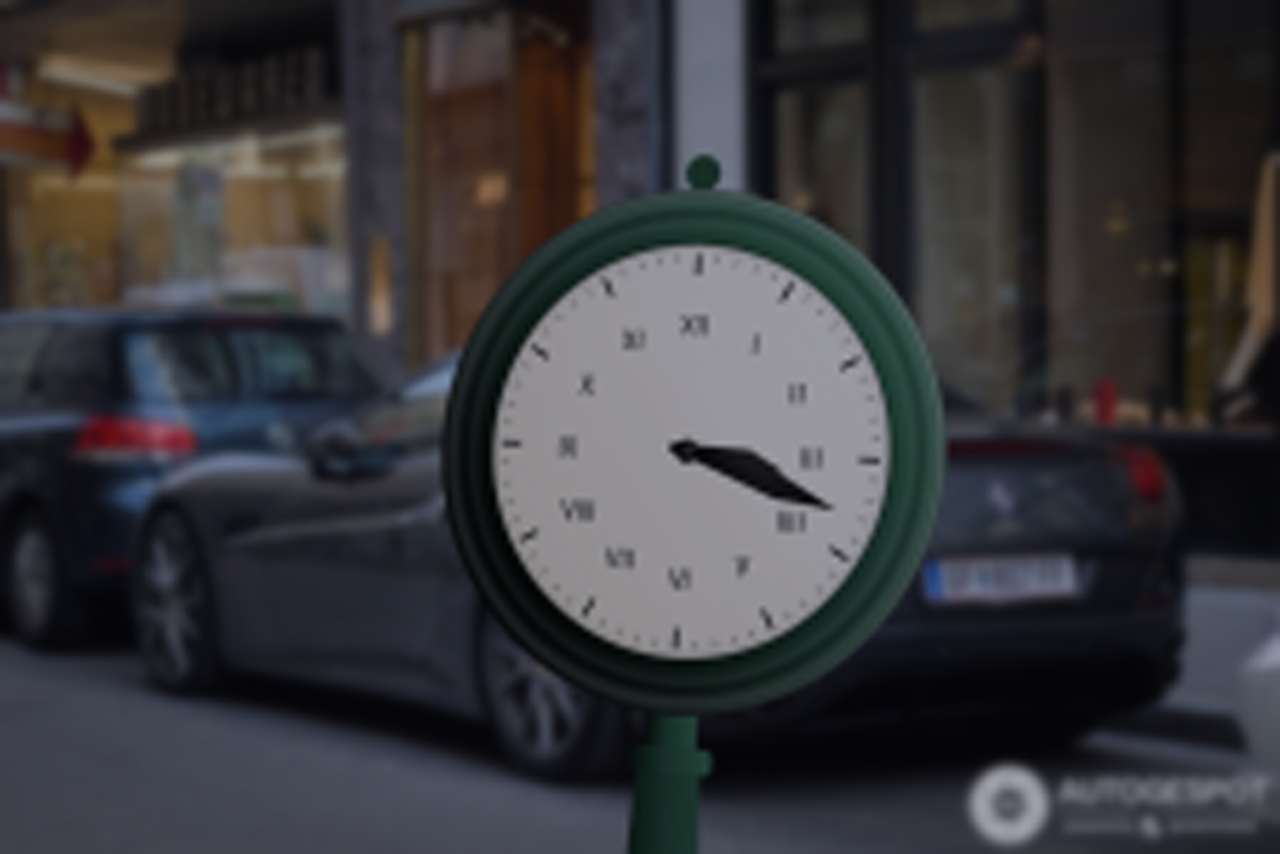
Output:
3 h 18 min
